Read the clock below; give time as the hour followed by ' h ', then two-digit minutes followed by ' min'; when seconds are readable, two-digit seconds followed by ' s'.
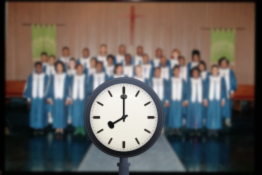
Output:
8 h 00 min
